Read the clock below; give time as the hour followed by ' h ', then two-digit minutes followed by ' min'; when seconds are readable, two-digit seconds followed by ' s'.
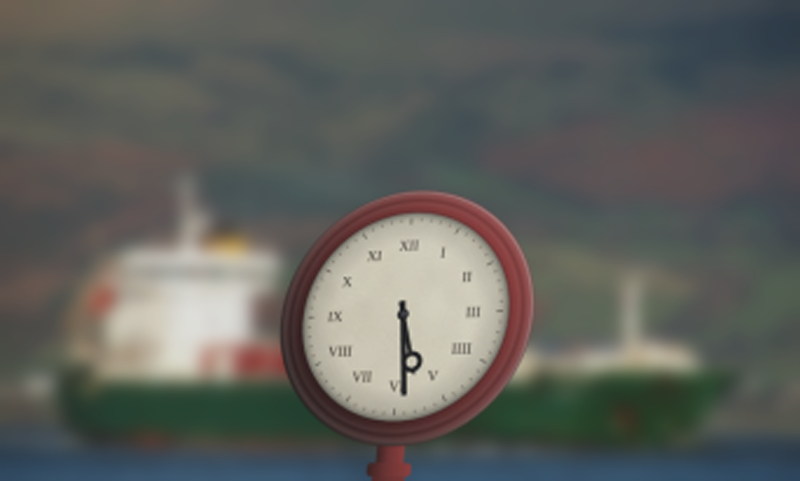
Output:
5 h 29 min
